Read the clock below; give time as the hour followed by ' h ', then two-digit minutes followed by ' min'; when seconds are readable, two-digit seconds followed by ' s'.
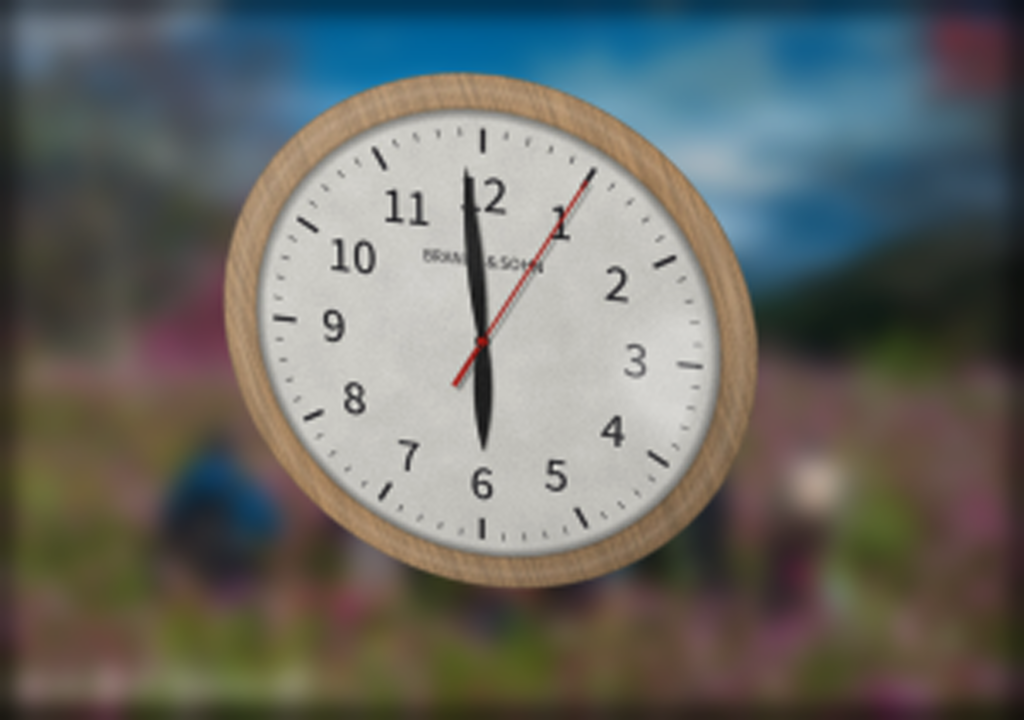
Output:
5 h 59 min 05 s
